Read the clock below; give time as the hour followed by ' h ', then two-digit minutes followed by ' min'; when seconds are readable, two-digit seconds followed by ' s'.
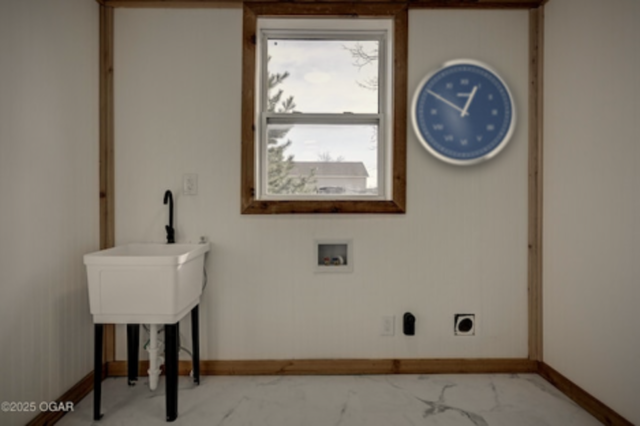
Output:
12 h 50 min
